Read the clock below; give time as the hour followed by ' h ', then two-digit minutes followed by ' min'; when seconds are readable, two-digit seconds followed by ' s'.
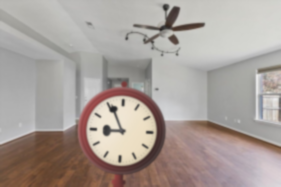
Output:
8 h 56 min
